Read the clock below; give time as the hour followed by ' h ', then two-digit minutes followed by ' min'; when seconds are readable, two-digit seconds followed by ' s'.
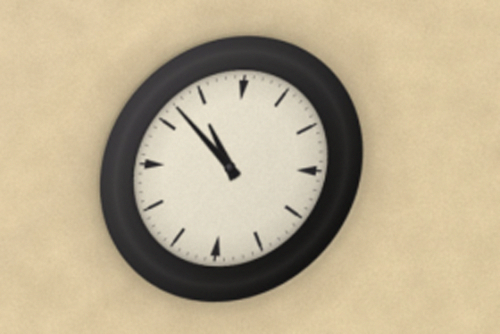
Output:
10 h 52 min
